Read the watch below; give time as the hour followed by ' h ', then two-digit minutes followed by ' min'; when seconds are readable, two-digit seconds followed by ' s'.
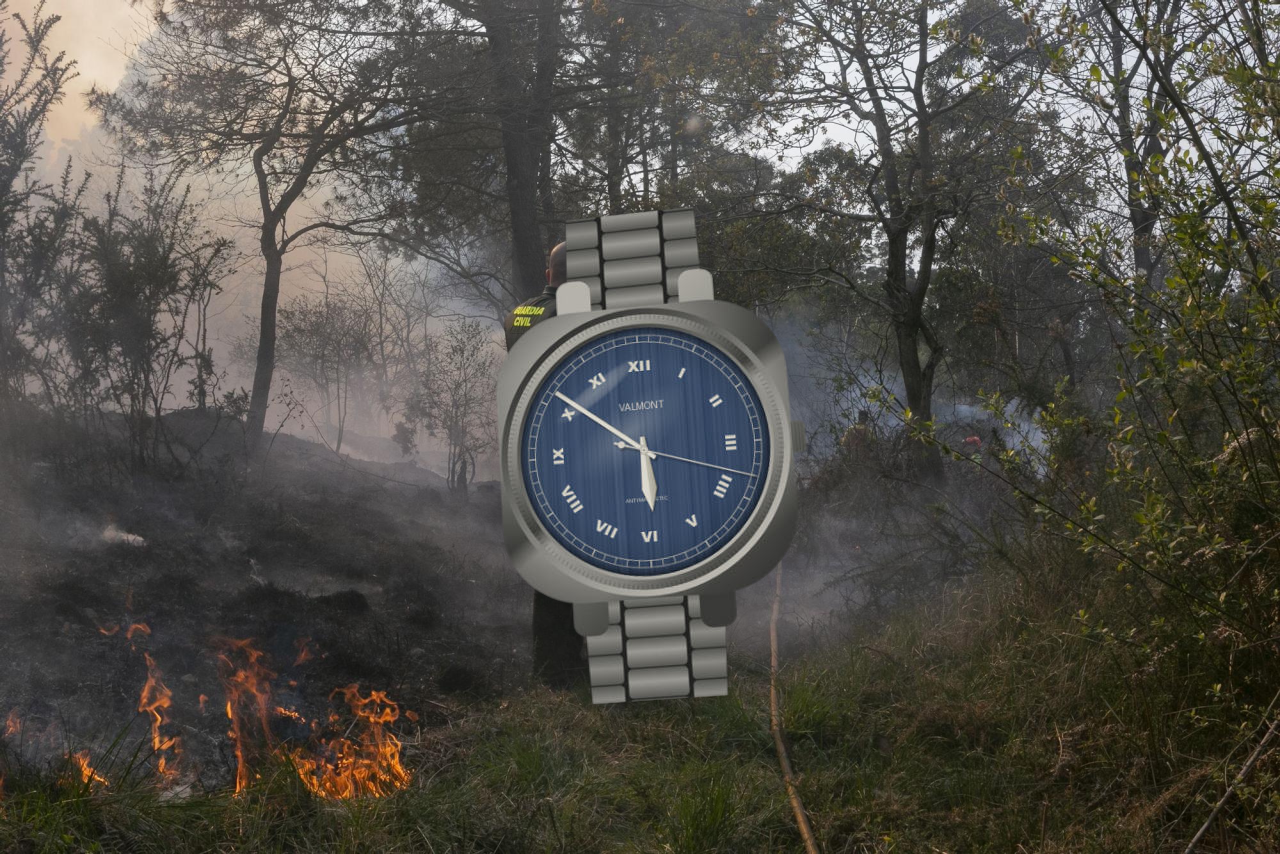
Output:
5 h 51 min 18 s
